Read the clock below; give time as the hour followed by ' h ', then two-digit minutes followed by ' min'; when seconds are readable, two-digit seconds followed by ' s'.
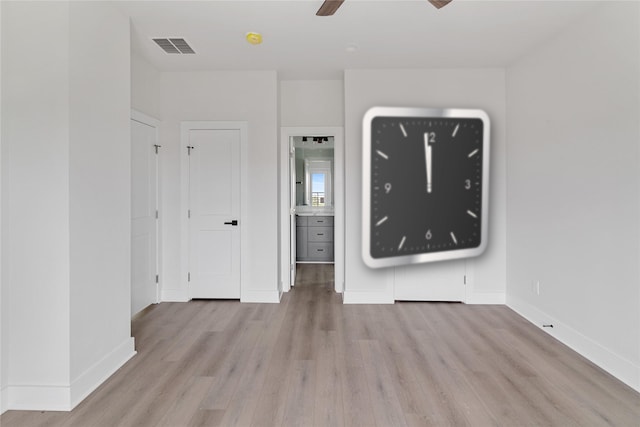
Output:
11 h 59 min
